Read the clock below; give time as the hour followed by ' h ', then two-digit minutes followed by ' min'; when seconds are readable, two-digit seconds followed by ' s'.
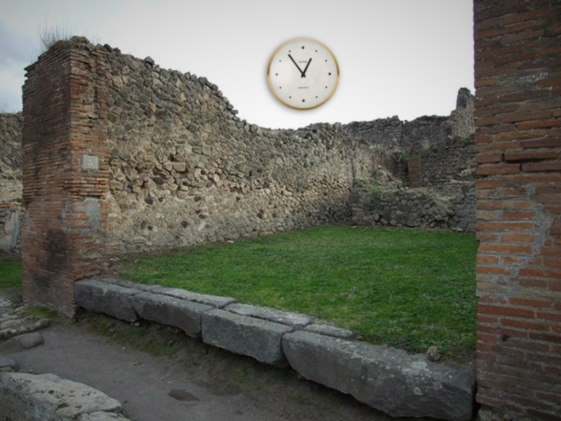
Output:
12 h 54 min
